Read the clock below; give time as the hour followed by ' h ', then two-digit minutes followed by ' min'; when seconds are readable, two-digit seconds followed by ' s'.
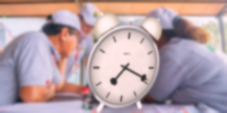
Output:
7 h 19 min
